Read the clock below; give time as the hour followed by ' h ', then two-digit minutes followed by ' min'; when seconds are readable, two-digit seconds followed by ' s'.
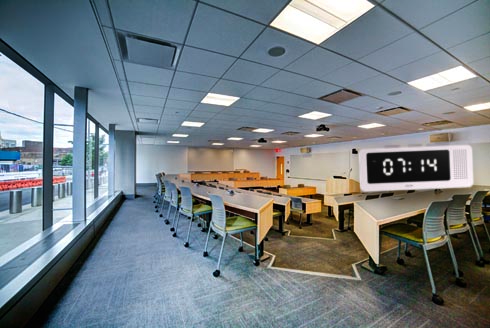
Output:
7 h 14 min
